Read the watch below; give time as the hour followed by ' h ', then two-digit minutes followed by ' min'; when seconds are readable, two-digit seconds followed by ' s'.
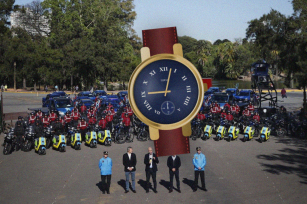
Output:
9 h 03 min
